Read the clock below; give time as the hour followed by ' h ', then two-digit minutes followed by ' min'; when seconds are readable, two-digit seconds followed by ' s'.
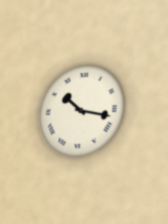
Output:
10 h 17 min
